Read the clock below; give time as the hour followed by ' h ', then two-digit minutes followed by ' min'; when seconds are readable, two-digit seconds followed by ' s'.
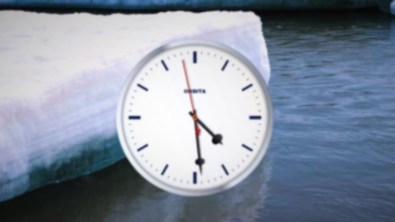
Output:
4 h 28 min 58 s
